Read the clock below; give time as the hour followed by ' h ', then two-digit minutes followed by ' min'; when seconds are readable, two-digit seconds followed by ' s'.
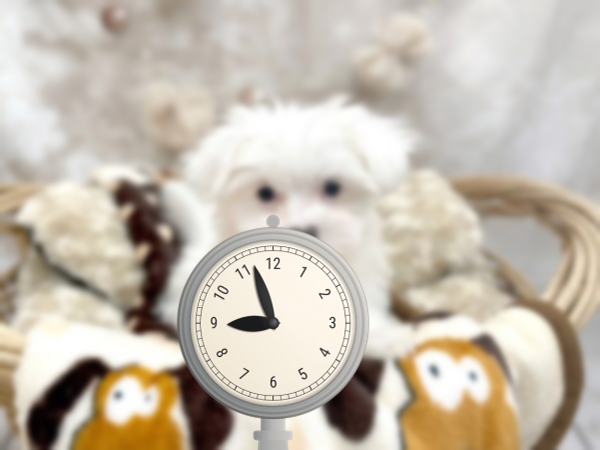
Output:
8 h 57 min
